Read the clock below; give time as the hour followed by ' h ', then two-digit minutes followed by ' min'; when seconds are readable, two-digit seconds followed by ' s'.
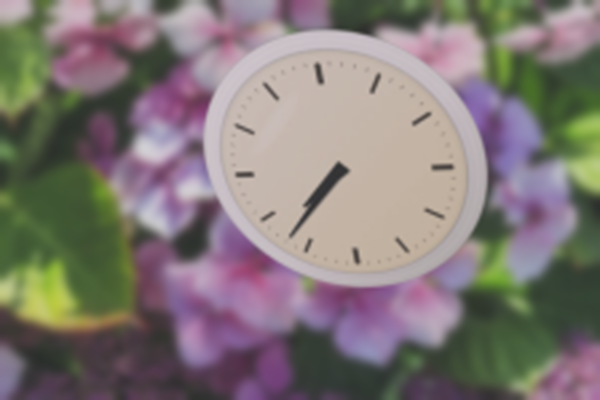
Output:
7 h 37 min
